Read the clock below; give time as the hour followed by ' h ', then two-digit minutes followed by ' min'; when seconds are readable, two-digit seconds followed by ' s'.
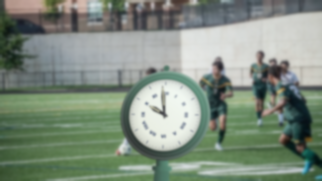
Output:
9 h 59 min
